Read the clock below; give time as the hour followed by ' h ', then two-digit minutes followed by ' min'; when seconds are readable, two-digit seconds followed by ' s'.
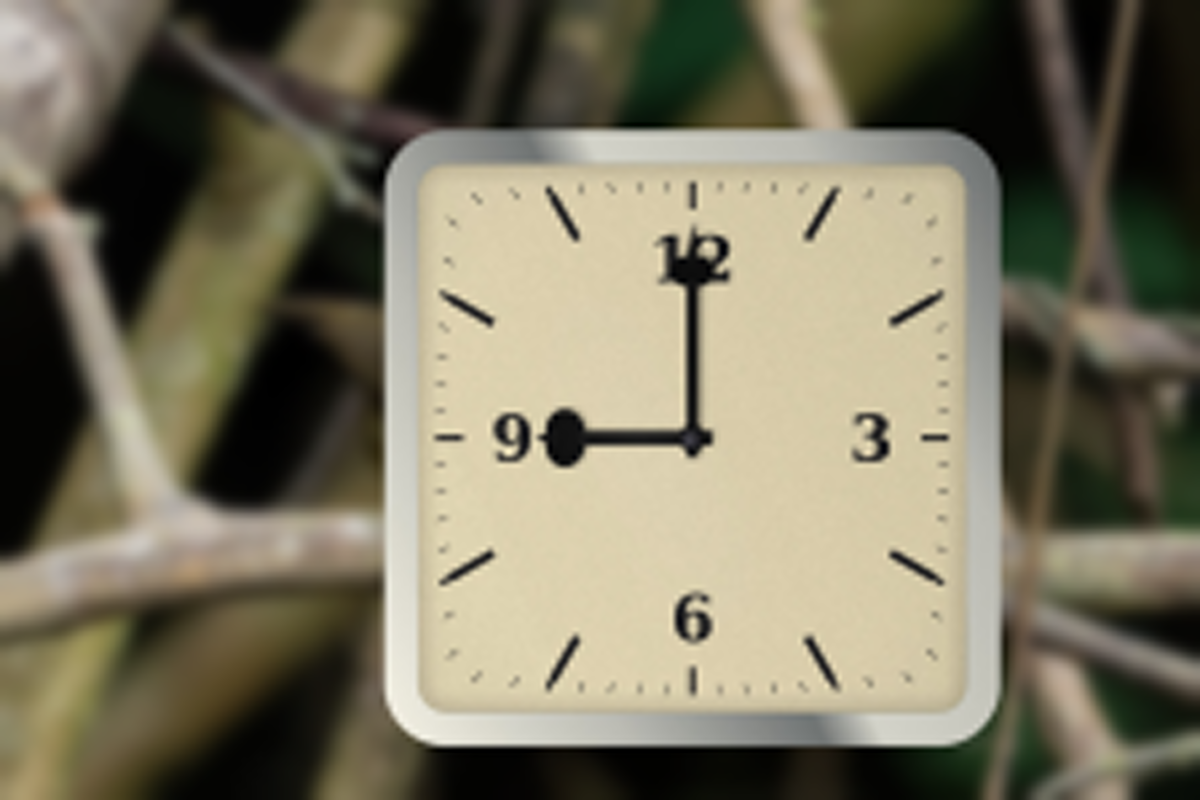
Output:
9 h 00 min
